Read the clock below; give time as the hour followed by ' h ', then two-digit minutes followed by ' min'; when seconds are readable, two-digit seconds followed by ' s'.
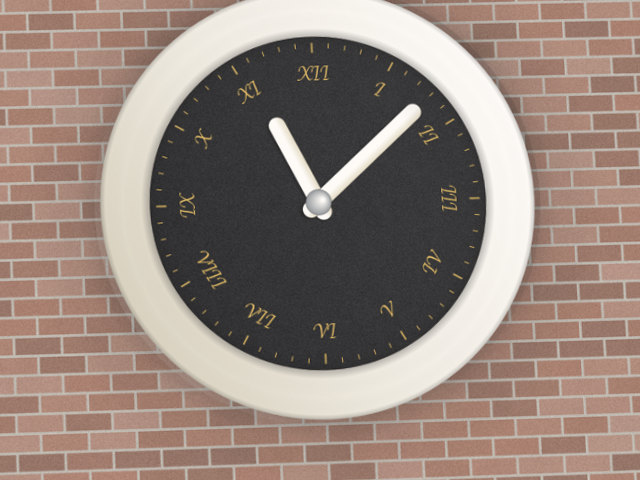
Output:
11 h 08 min
